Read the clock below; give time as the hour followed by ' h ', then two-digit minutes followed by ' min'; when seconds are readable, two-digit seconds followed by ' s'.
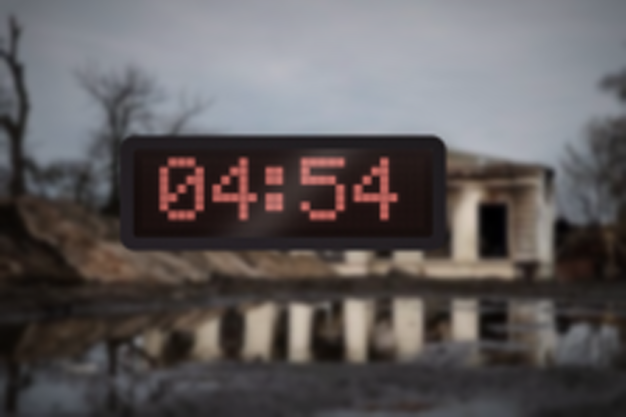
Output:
4 h 54 min
